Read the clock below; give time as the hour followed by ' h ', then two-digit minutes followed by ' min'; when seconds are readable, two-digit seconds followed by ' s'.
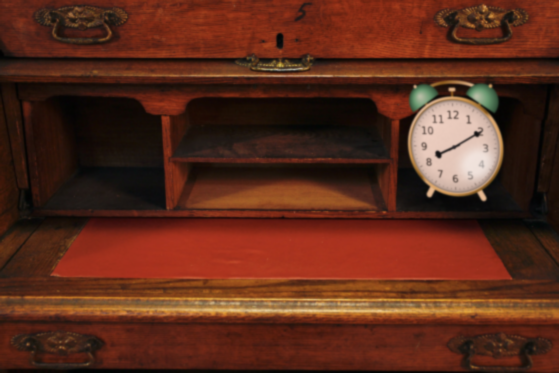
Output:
8 h 10 min
